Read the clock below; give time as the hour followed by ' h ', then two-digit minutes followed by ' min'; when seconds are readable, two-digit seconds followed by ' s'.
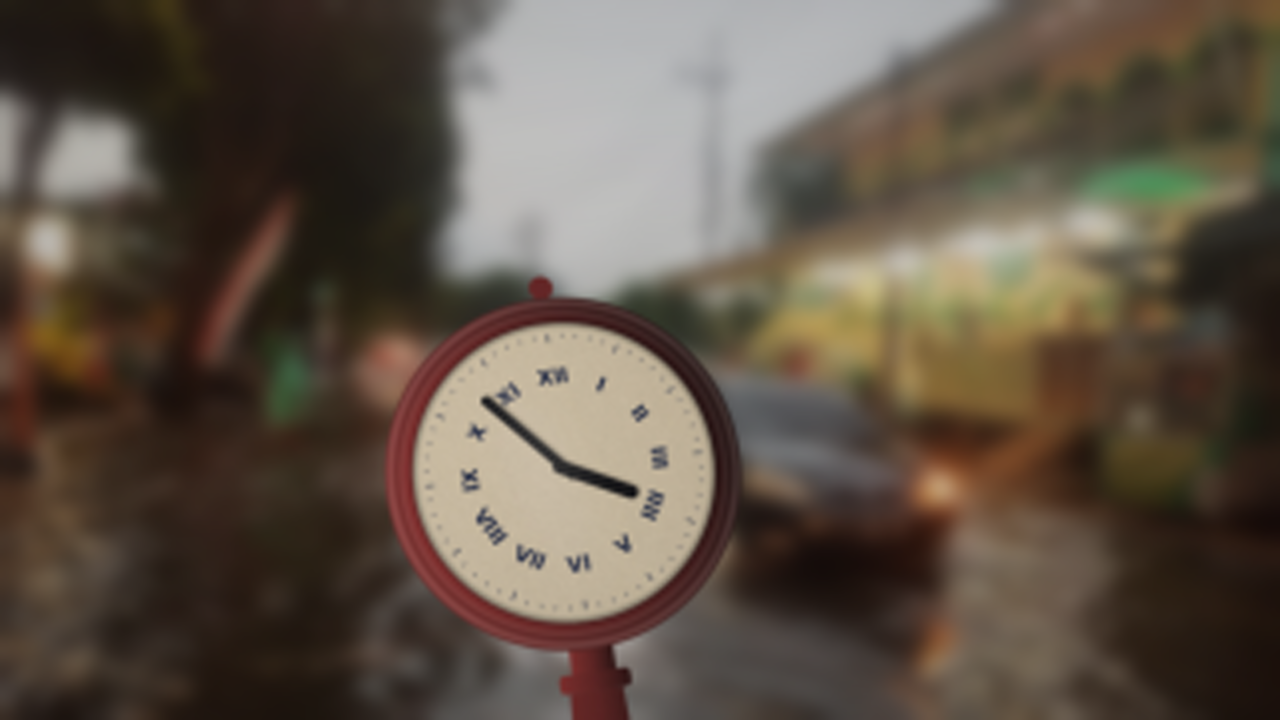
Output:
3 h 53 min
